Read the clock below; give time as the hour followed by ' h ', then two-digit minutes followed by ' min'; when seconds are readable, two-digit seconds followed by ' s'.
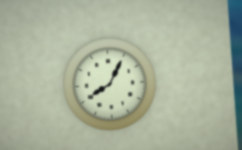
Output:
8 h 05 min
